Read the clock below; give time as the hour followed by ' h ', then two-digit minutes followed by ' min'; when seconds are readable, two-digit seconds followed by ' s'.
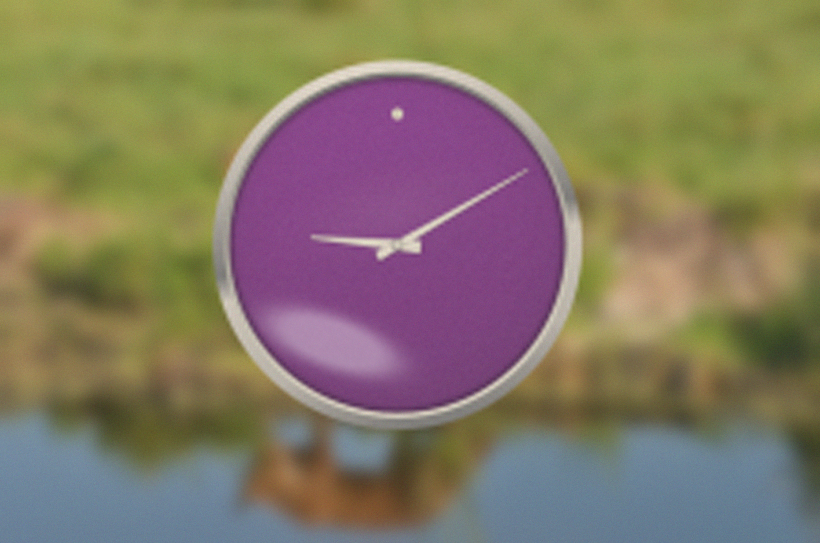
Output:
9 h 10 min
